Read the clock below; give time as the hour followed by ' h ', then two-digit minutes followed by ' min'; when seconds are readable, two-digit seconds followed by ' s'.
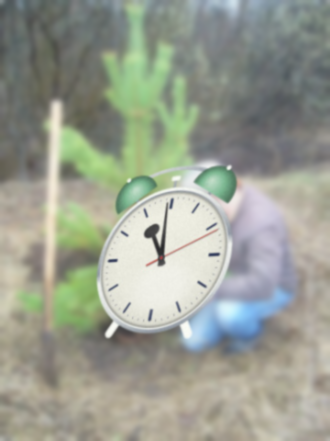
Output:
10 h 59 min 11 s
